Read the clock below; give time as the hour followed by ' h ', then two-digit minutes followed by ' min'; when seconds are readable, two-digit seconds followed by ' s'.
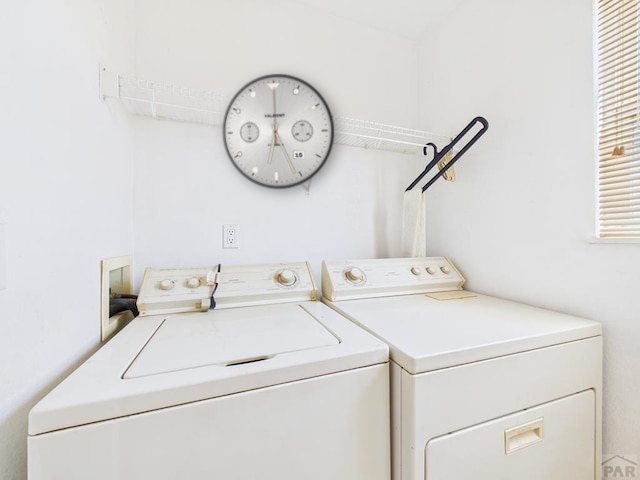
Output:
6 h 26 min
